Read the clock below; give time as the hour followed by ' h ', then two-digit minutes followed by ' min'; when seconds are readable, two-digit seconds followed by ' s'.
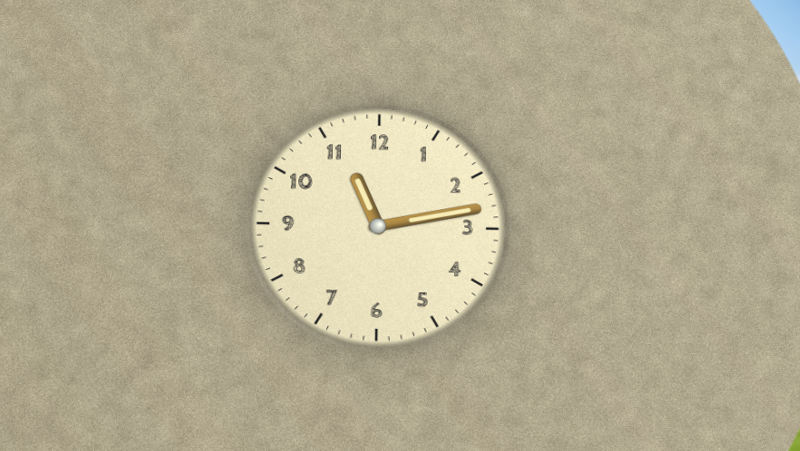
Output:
11 h 13 min
